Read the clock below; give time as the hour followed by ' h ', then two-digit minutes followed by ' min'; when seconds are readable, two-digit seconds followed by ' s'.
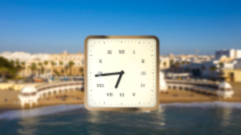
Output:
6 h 44 min
